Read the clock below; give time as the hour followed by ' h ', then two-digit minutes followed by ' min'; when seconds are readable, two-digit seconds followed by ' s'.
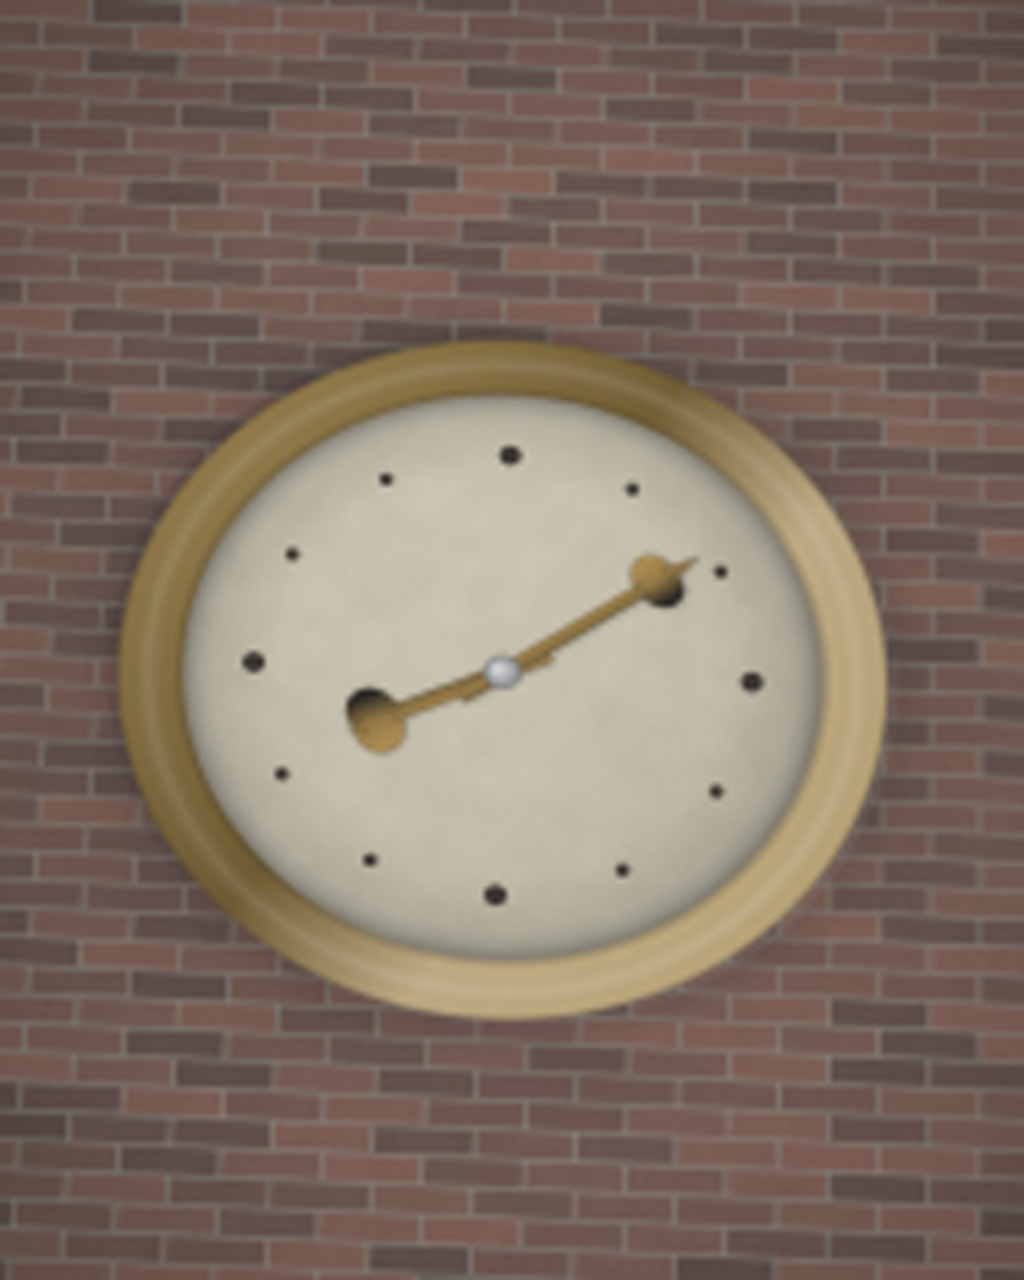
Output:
8 h 09 min
